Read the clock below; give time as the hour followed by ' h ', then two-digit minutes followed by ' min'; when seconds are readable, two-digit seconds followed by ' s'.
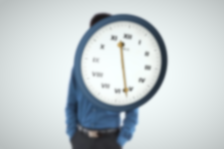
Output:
11 h 27 min
